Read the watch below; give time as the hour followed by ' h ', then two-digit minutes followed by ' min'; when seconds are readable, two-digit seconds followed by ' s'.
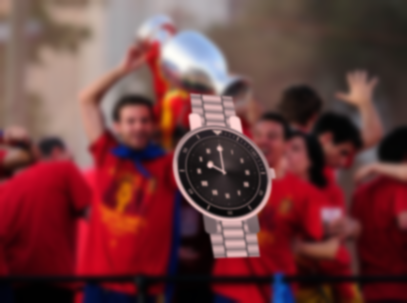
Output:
10 h 00 min
